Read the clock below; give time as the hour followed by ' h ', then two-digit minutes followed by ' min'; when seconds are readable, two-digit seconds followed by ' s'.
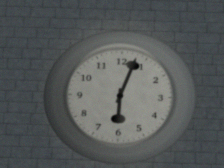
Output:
6 h 03 min
